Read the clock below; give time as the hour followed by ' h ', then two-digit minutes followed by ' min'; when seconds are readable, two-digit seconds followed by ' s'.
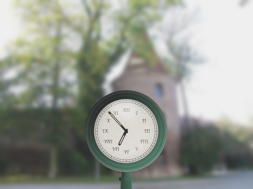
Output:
6 h 53 min
